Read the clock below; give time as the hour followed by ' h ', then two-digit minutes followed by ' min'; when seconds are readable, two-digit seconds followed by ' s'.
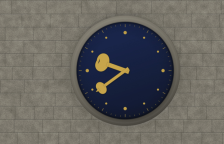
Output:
9 h 39 min
